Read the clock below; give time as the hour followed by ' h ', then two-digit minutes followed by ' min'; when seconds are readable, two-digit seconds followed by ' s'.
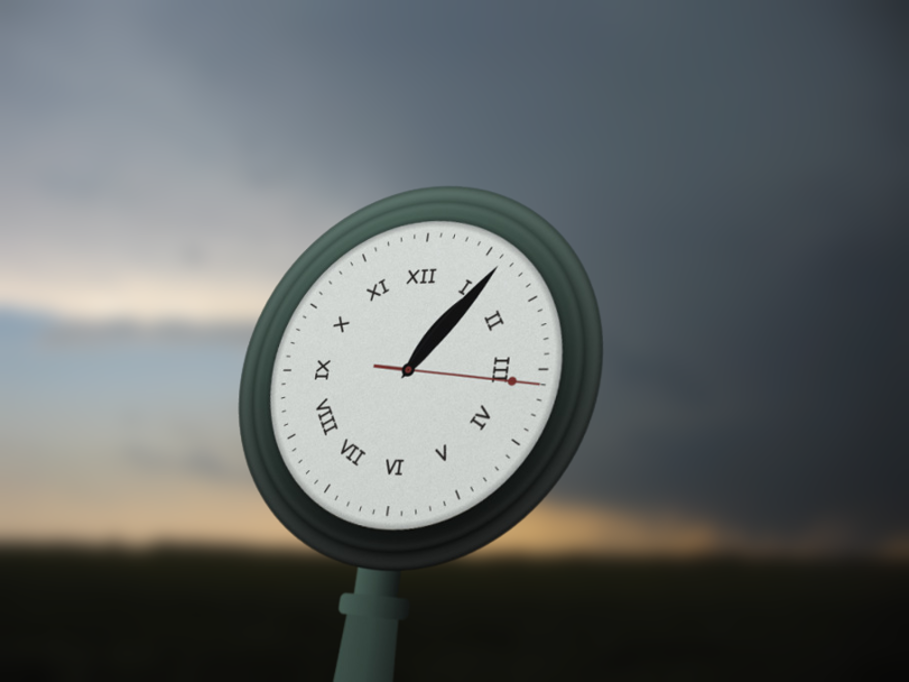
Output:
1 h 06 min 16 s
